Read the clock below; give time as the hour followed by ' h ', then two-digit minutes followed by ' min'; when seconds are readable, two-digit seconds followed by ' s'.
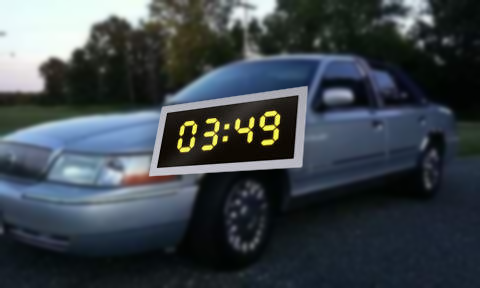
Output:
3 h 49 min
